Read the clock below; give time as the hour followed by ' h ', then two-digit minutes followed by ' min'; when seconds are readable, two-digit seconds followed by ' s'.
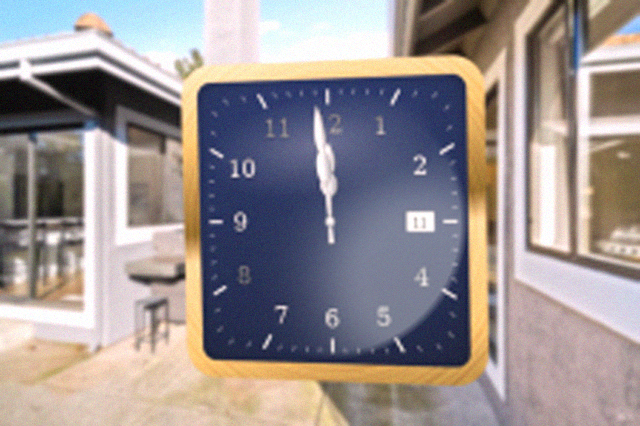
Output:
11 h 59 min
